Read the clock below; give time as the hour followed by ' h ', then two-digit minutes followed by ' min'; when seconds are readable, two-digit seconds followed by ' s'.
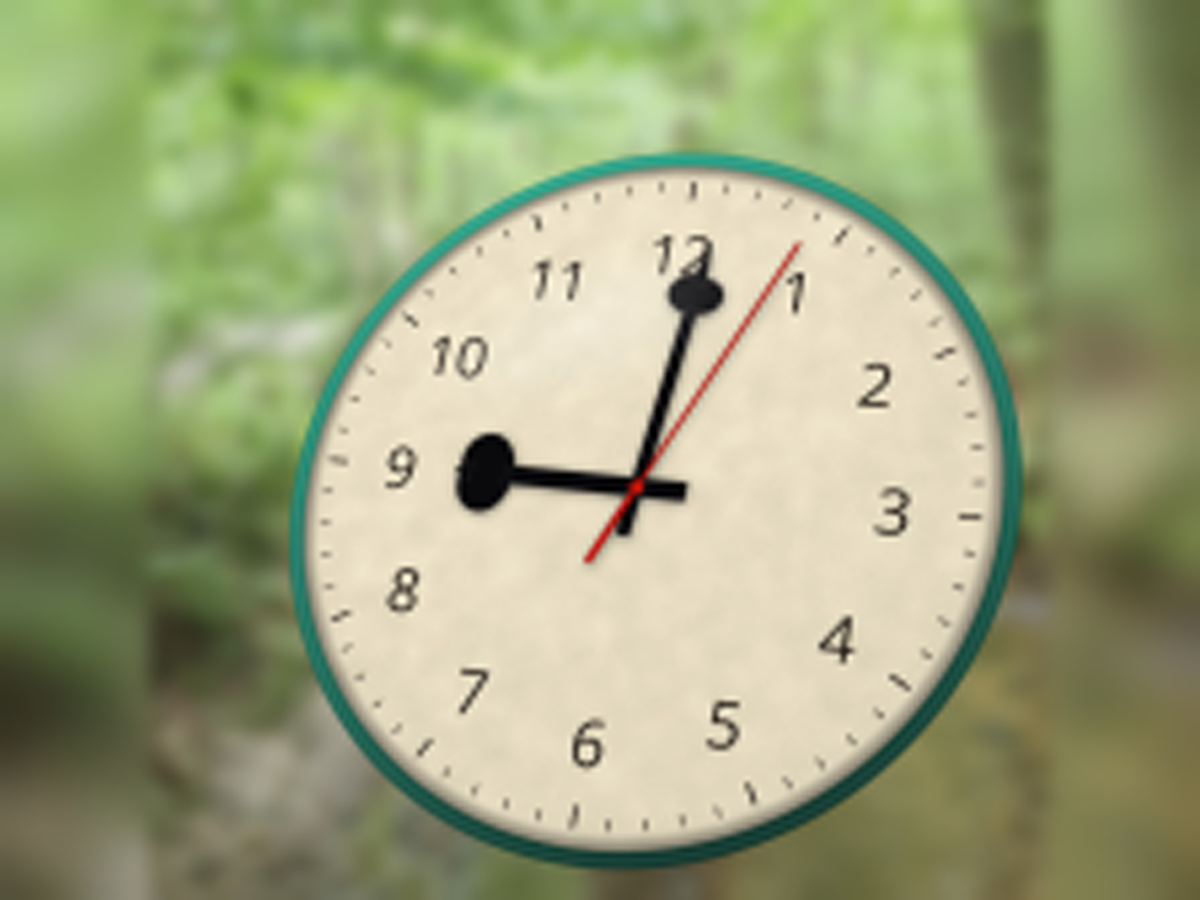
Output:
9 h 01 min 04 s
